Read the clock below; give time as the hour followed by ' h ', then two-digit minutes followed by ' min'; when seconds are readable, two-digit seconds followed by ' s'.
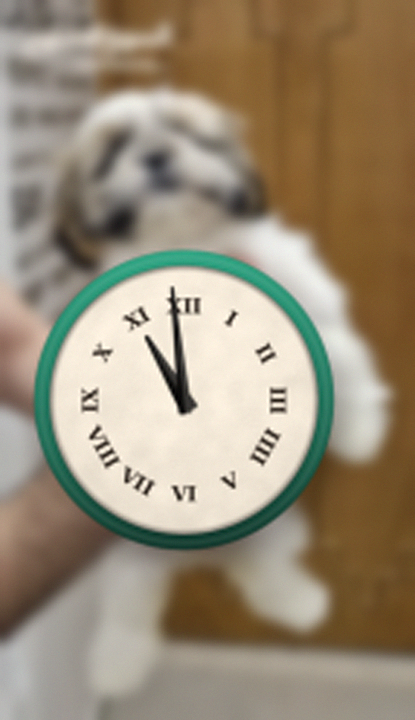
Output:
10 h 59 min
